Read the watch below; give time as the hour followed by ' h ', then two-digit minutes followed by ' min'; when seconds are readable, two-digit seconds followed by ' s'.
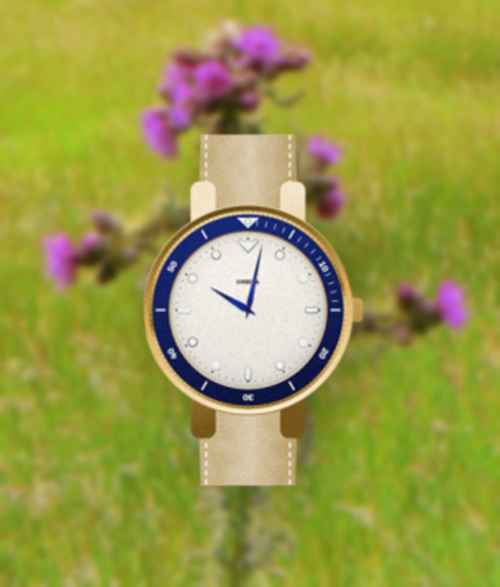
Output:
10 h 02 min
